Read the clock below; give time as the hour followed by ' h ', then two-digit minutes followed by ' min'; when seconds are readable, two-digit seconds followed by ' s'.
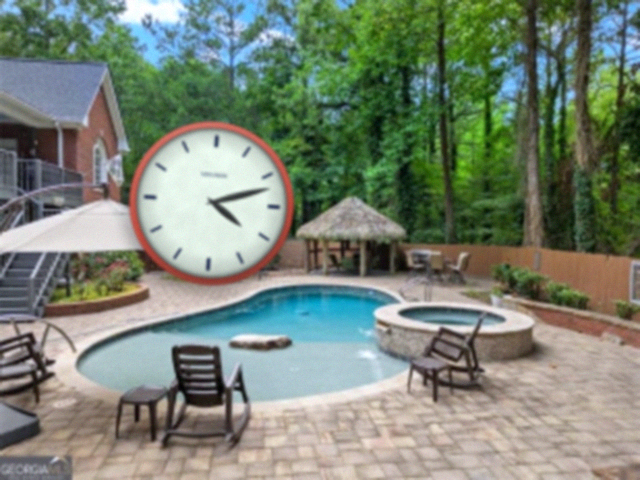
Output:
4 h 12 min
